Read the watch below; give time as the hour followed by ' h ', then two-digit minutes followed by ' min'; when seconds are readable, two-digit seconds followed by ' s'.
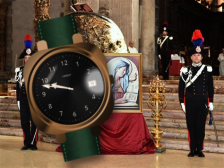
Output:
9 h 48 min
